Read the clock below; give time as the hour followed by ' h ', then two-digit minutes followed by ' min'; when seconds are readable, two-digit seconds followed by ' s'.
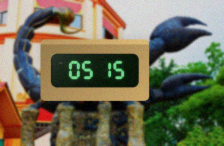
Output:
5 h 15 min
